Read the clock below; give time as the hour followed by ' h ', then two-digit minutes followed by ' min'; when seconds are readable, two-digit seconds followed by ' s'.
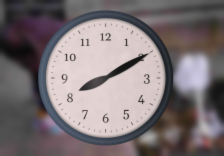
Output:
8 h 10 min
